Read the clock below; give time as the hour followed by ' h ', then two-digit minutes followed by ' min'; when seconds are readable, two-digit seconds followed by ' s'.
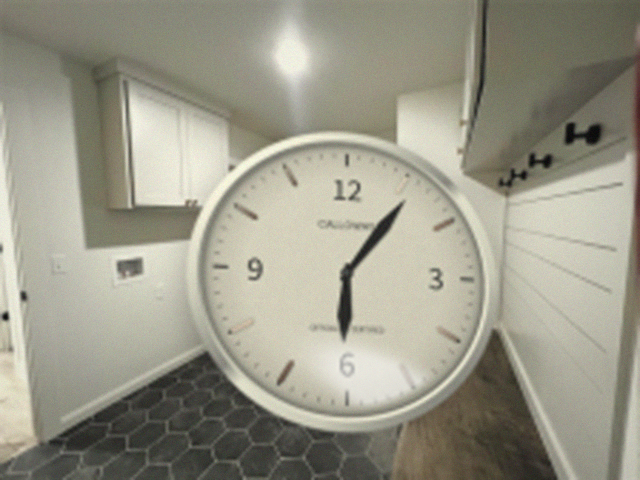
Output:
6 h 06 min
